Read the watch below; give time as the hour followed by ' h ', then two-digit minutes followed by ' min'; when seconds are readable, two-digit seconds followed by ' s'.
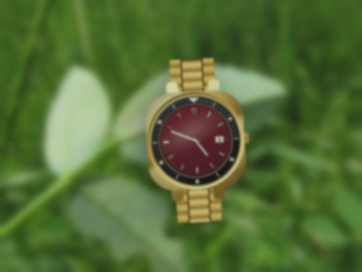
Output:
4 h 49 min
